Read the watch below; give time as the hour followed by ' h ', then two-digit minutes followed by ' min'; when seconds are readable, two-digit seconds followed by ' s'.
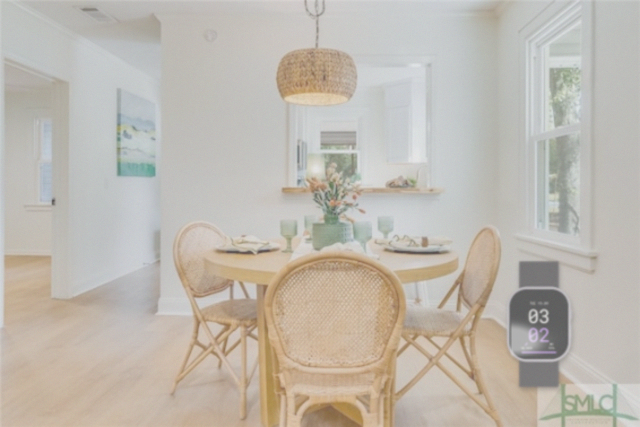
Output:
3 h 02 min
